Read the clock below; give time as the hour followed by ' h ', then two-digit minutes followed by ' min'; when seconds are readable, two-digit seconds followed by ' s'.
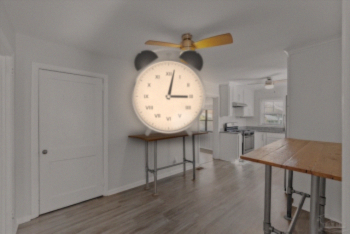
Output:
3 h 02 min
